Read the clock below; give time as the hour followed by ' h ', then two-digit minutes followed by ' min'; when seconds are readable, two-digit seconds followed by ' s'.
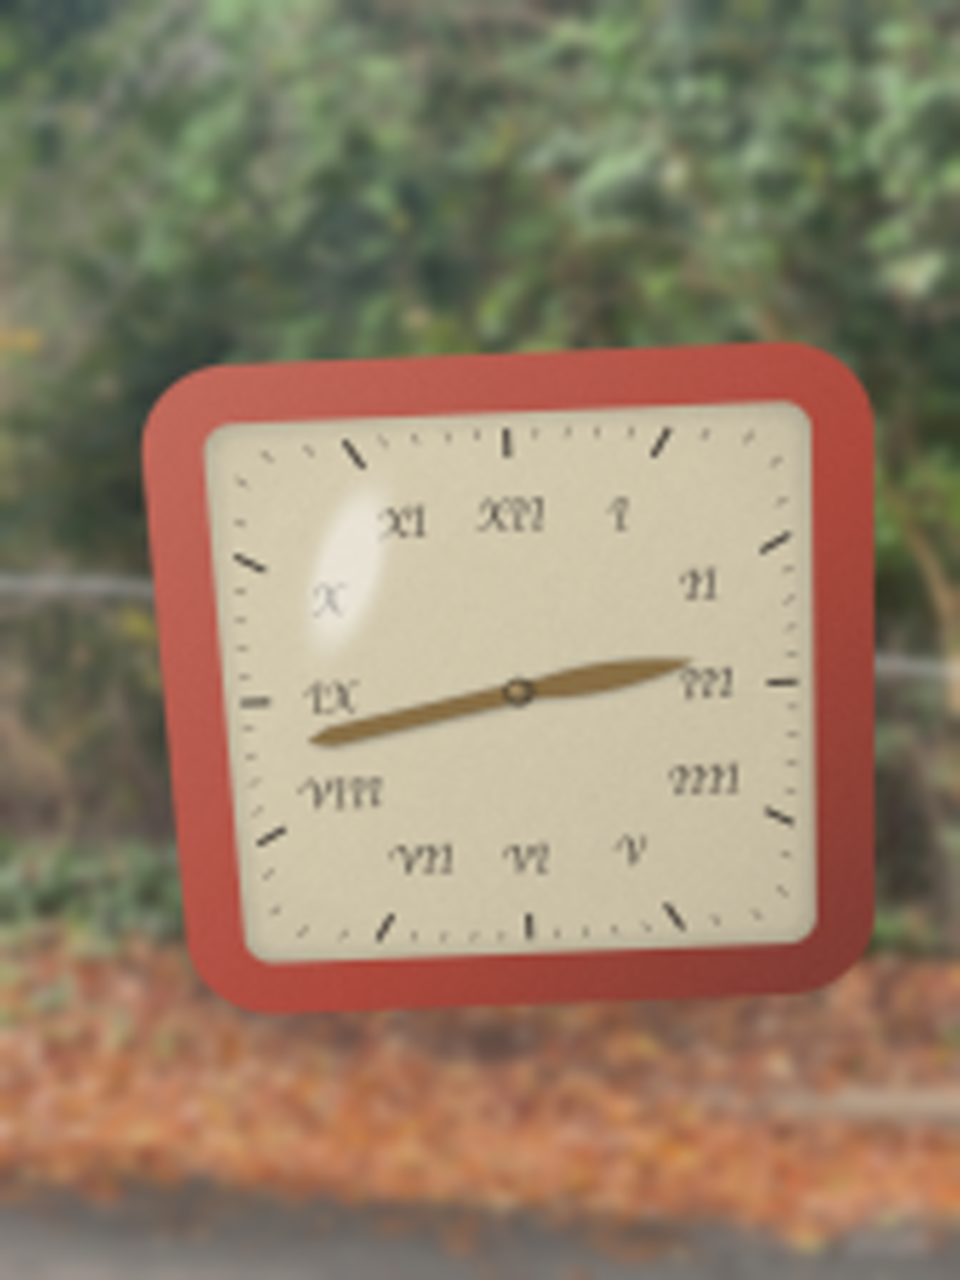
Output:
2 h 43 min
